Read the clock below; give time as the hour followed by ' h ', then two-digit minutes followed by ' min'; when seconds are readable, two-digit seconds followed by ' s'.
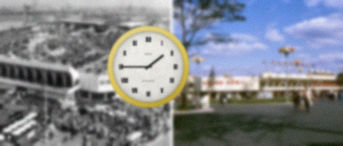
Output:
1 h 45 min
